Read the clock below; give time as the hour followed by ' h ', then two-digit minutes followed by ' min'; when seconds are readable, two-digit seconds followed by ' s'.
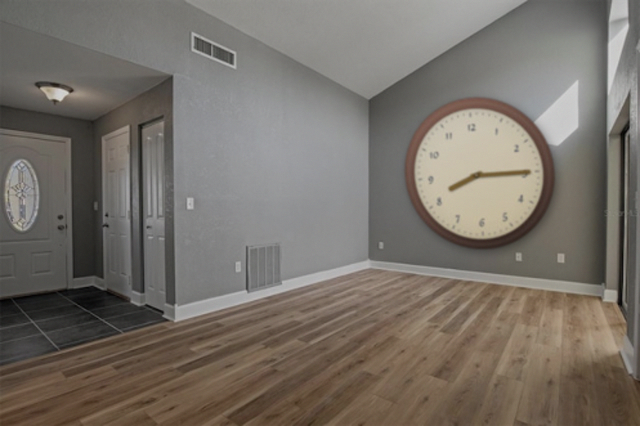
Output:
8 h 15 min
